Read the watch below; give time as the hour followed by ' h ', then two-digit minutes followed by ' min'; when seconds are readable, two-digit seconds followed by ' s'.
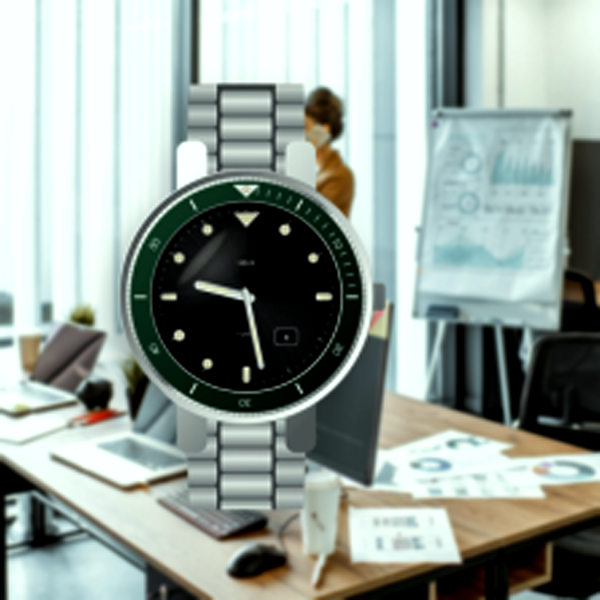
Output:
9 h 28 min
